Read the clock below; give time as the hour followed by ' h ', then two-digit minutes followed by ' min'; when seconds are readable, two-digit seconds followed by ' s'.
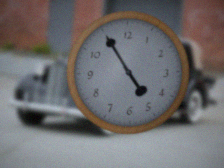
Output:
4 h 55 min
